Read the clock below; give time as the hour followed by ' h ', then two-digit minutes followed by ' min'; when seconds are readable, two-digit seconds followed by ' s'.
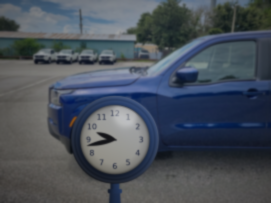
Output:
9 h 43 min
